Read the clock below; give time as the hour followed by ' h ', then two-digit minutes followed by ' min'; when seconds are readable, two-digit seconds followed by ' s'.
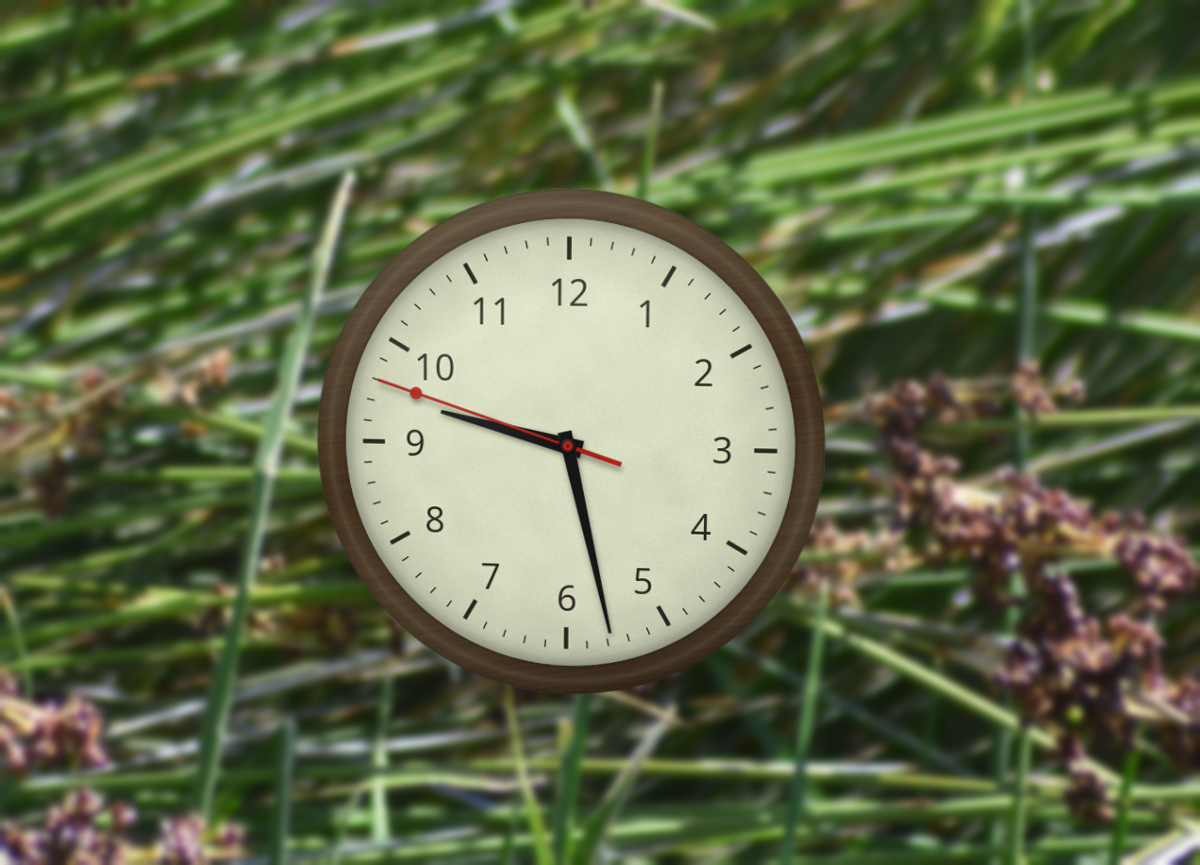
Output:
9 h 27 min 48 s
